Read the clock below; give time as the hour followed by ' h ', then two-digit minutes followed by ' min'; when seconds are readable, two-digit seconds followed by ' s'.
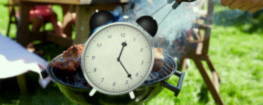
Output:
12 h 23 min
